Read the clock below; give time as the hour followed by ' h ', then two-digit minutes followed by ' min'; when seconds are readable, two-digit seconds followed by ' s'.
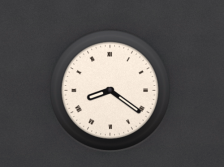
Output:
8 h 21 min
